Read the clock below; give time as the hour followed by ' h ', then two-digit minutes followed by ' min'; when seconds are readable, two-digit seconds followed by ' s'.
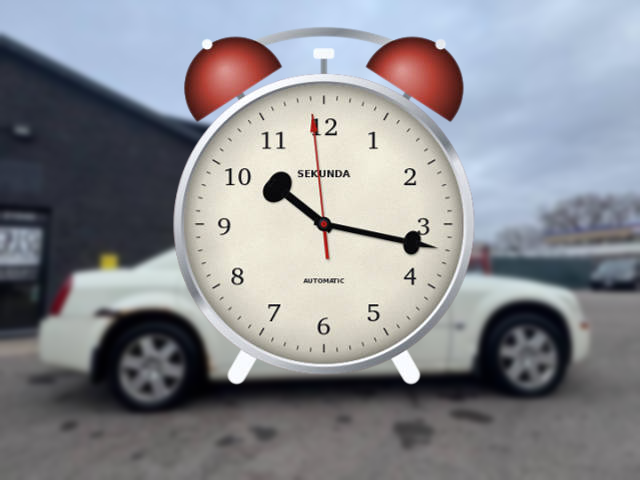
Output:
10 h 16 min 59 s
